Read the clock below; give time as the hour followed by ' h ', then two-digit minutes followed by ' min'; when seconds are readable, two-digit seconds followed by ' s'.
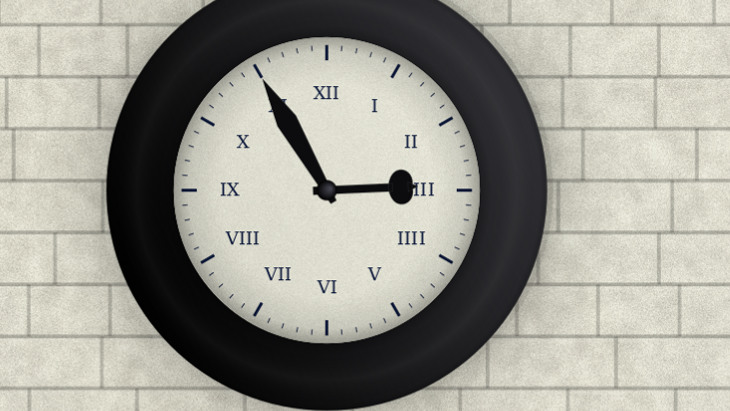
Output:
2 h 55 min
